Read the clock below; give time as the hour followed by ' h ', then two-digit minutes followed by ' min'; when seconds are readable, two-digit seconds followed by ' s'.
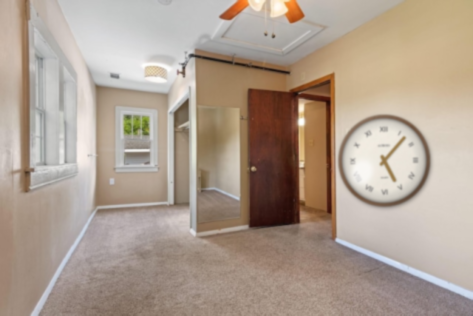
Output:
5 h 07 min
